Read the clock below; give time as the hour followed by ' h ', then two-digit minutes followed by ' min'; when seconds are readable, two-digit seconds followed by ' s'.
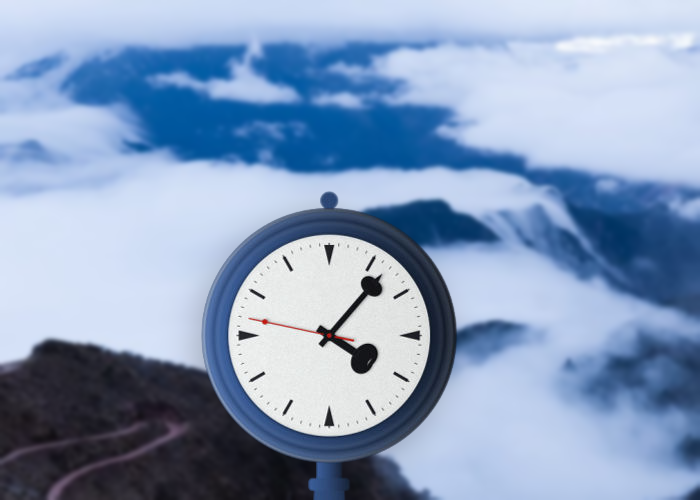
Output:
4 h 06 min 47 s
